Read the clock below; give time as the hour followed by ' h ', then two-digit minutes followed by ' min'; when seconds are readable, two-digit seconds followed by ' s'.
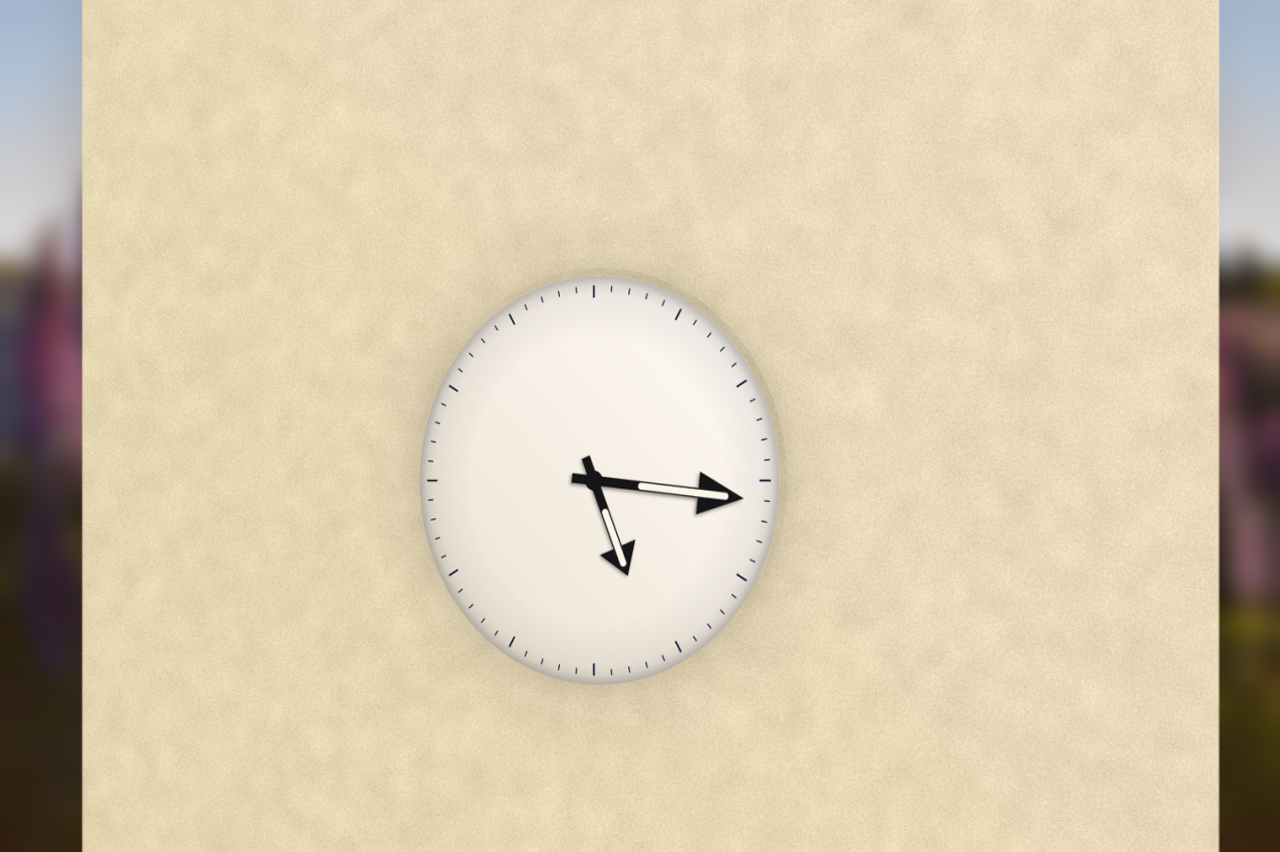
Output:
5 h 16 min
